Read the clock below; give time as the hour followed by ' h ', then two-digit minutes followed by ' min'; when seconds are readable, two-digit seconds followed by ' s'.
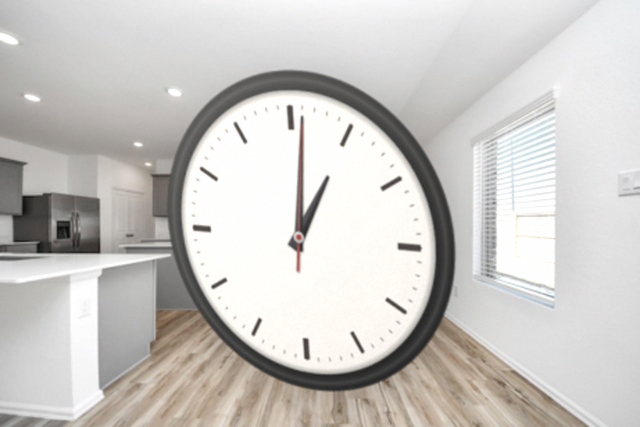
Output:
1 h 01 min 01 s
